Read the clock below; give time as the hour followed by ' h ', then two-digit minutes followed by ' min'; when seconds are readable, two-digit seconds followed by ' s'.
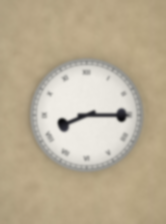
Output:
8 h 15 min
